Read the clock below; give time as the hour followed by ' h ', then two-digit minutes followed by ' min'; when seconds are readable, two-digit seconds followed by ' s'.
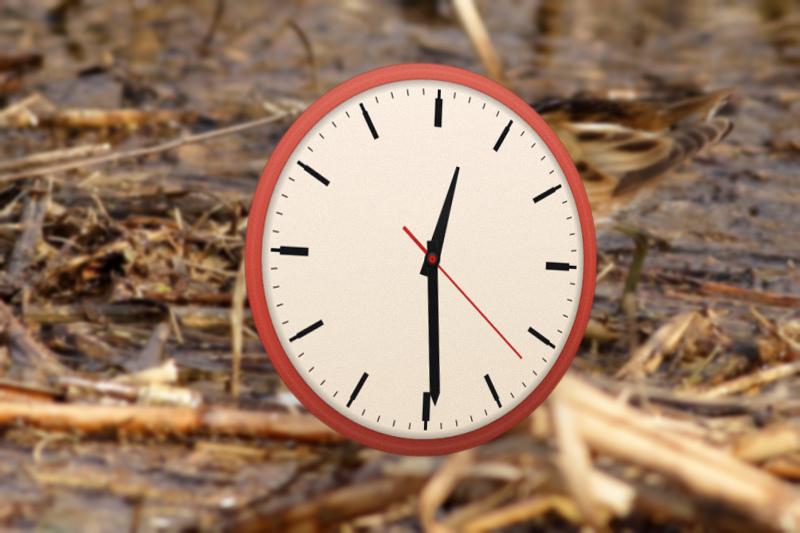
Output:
12 h 29 min 22 s
